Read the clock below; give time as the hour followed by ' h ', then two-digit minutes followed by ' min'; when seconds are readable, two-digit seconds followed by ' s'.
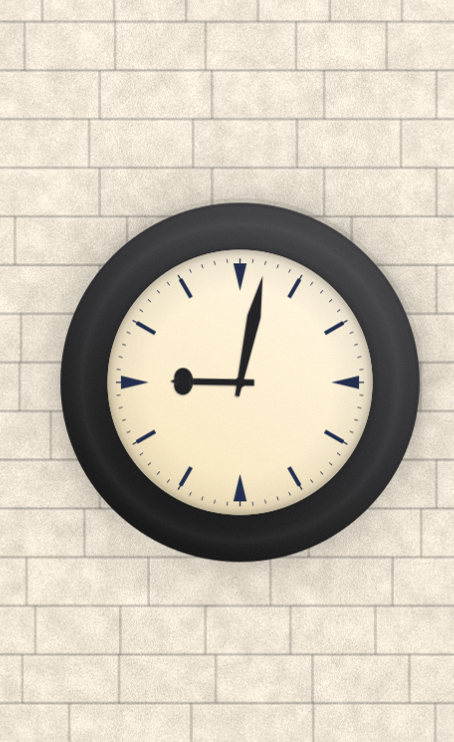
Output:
9 h 02 min
